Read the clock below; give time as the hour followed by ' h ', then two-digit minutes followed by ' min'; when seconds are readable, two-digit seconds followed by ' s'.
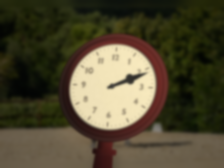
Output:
2 h 11 min
